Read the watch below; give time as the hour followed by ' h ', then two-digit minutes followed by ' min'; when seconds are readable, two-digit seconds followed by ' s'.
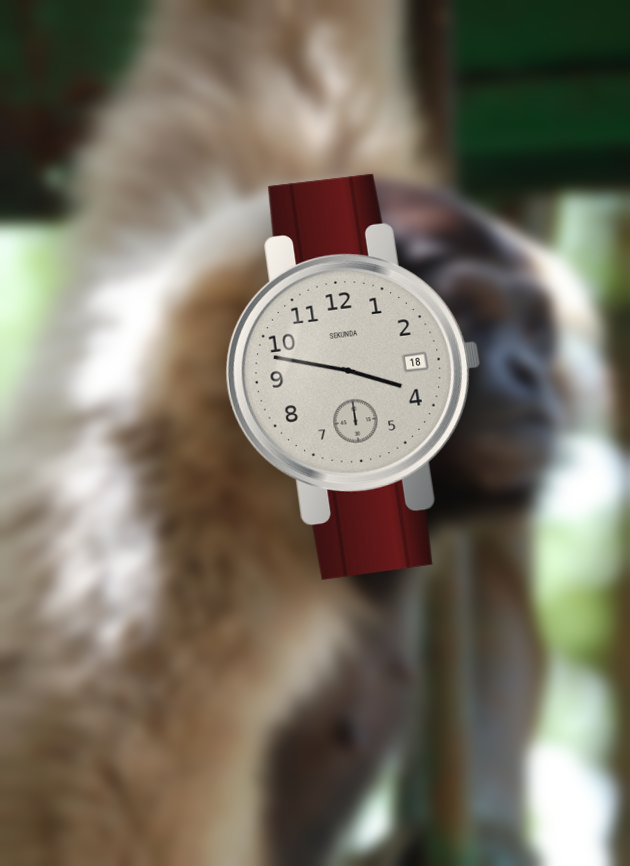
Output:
3 h 48 min
